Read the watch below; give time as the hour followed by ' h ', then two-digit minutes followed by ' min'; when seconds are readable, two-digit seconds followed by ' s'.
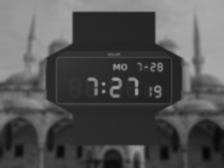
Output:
7 h 27 min 19 s
